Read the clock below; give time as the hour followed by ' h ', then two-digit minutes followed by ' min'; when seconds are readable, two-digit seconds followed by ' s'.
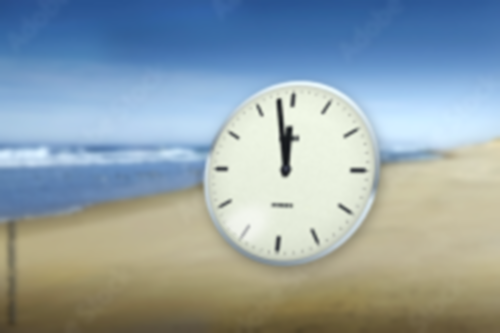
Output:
11 h 58 min
